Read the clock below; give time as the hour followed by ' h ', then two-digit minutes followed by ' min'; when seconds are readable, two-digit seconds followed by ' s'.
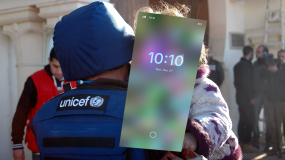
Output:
10 h 10 min
